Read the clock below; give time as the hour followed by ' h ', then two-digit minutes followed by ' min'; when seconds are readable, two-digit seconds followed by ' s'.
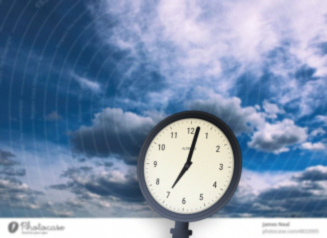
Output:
7 h 02 min
